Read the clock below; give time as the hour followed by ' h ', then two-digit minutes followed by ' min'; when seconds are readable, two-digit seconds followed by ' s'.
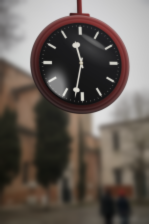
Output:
11 h 32 min
